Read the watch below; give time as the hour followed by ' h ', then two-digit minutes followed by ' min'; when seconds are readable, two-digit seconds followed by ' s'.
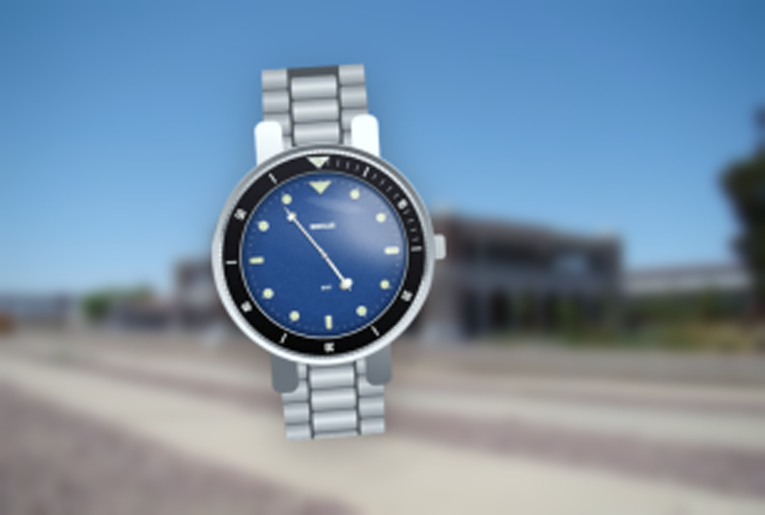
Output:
4 h 54 min
